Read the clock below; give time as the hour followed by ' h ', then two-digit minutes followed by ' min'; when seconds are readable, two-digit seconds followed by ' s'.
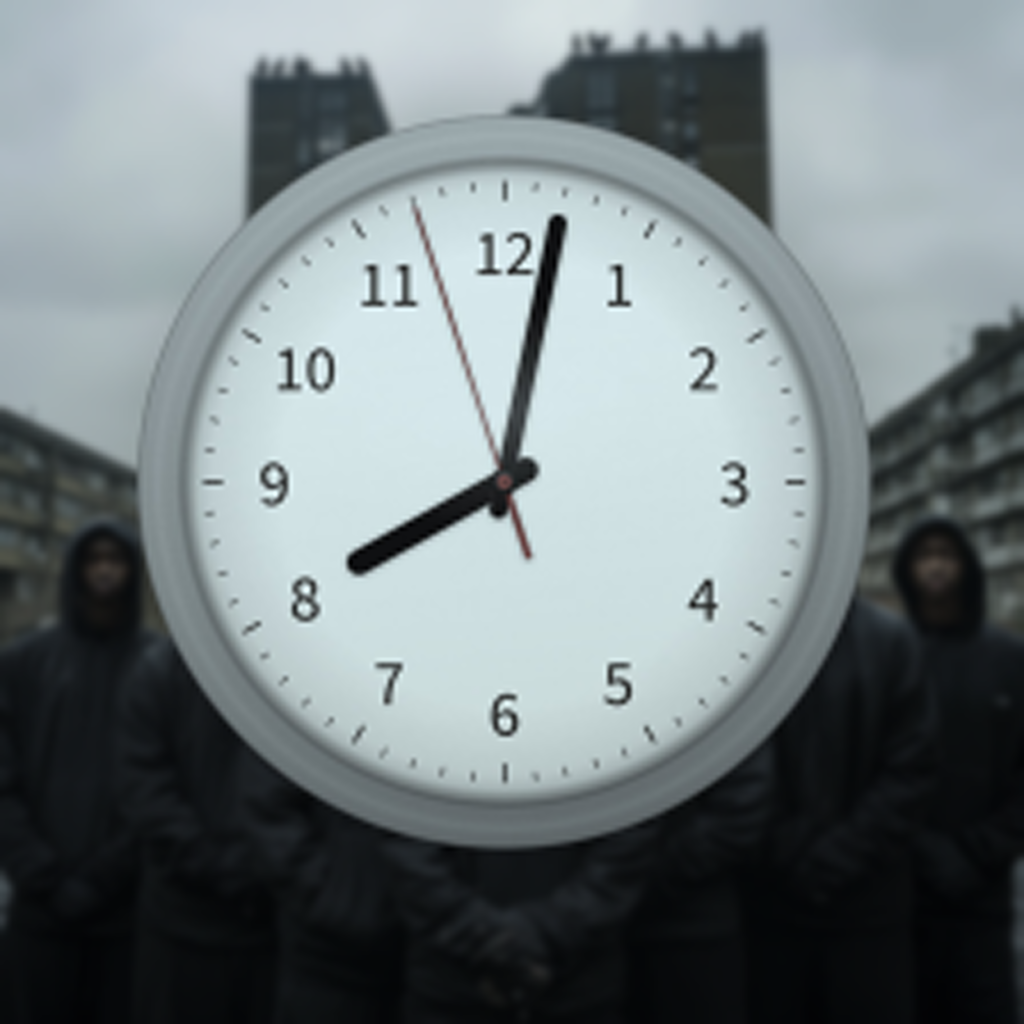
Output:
8 h 01 min 57 s
